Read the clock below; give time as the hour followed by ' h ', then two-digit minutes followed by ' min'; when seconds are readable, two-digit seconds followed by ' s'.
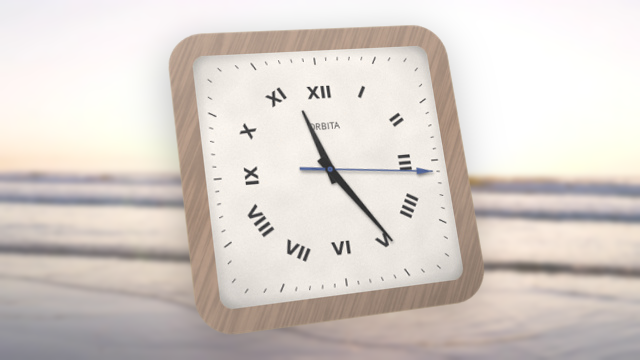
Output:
11 h 24 min 16 s
